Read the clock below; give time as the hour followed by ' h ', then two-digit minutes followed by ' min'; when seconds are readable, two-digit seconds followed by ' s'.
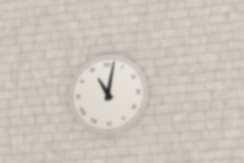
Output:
11 h 02 min
